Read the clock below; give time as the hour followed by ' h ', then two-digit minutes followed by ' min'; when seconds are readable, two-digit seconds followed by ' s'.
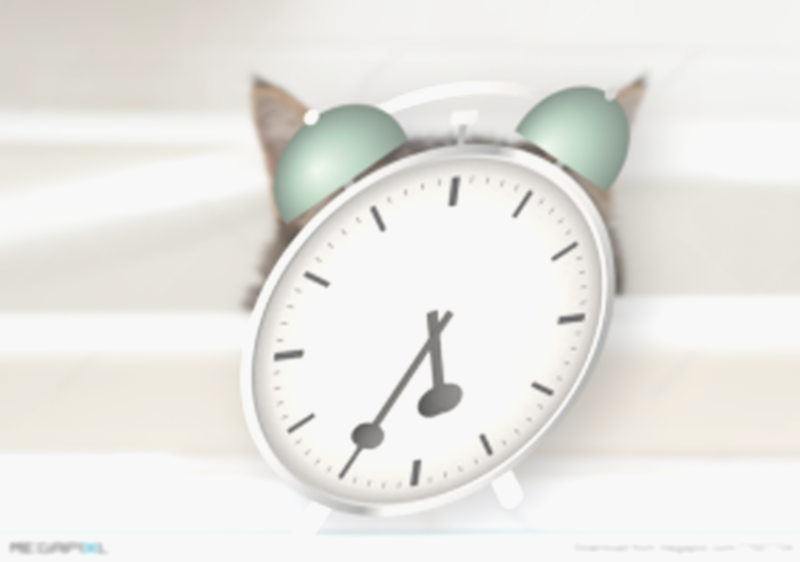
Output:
5 h 35 min
